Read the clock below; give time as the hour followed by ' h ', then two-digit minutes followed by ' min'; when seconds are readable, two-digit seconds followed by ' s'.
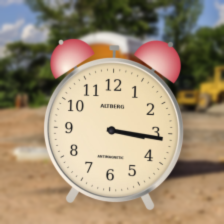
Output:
3 h 16 min
